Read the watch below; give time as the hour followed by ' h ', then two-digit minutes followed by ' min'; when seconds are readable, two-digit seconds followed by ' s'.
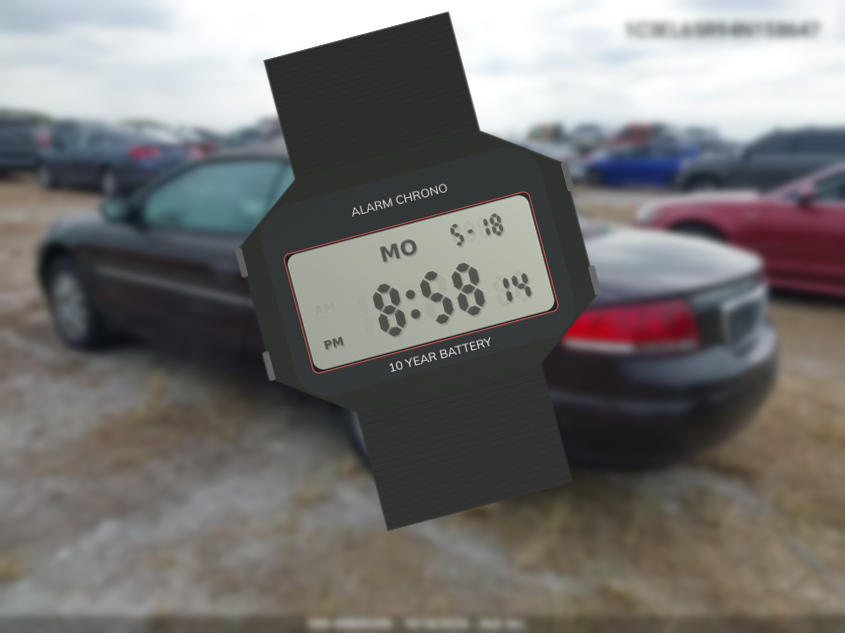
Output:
8 h 58 min 14 s
